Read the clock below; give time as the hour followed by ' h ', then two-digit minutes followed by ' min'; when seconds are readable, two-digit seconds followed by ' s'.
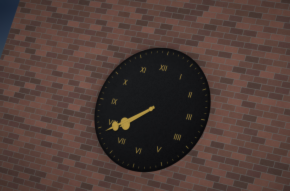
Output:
7 h 39 min
